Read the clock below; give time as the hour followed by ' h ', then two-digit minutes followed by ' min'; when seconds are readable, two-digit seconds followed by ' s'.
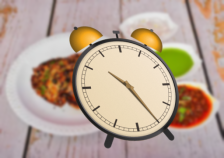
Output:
10 h 25 min
